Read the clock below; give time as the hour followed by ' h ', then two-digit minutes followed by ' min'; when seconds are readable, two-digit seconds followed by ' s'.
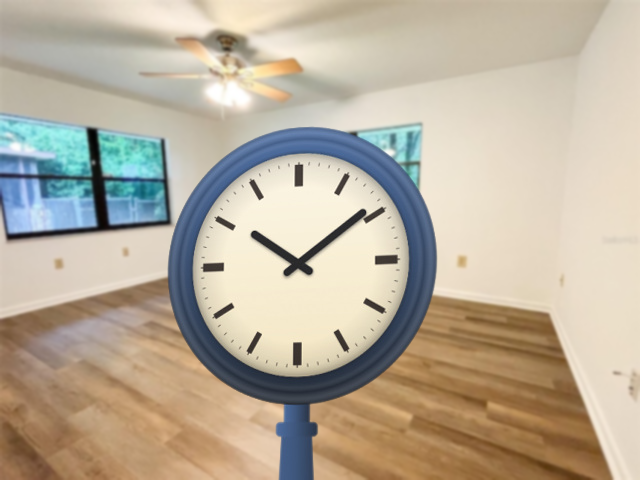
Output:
10 h 09 min
